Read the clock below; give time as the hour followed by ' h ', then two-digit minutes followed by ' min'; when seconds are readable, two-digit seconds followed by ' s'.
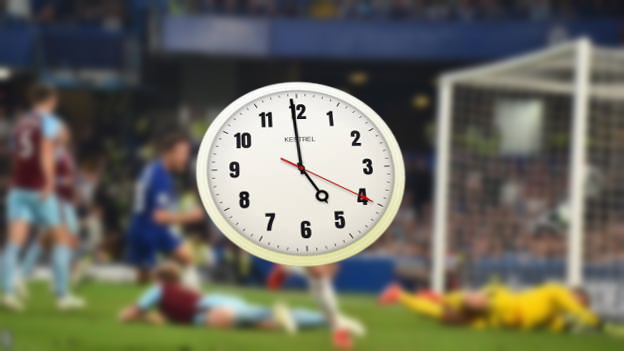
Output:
4 h 59 min 20 s
